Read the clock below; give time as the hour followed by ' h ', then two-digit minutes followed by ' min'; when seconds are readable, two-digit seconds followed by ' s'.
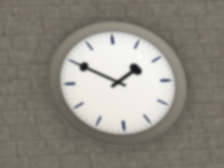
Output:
1 h 50 min
